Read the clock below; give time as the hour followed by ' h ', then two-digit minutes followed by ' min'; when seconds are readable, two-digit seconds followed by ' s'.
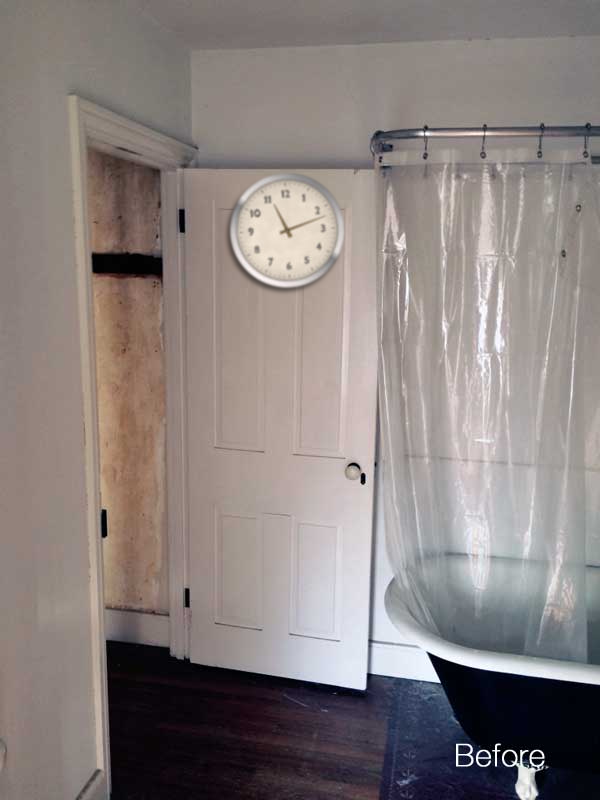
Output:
11 h 12 min
